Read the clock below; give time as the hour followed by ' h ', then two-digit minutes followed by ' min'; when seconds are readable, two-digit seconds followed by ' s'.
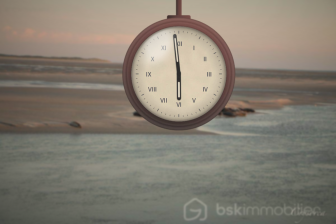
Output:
5 h 59 min
